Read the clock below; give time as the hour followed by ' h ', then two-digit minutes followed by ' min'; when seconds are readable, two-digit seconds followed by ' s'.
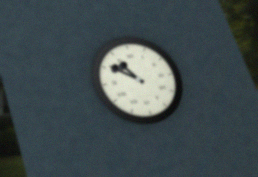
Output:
10 h 51 min
